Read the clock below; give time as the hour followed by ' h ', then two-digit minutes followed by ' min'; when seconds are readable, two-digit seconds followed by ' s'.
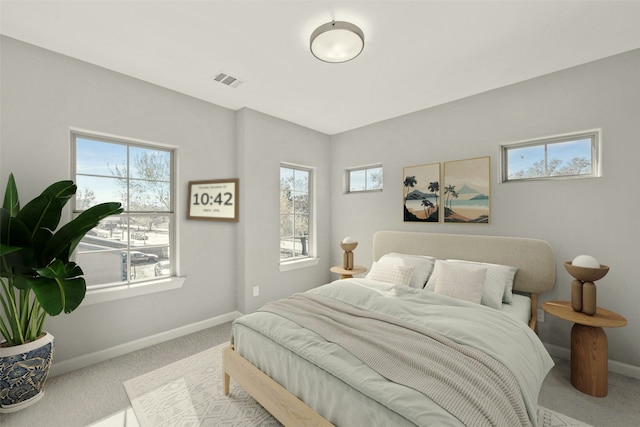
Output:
10 h 42 min
